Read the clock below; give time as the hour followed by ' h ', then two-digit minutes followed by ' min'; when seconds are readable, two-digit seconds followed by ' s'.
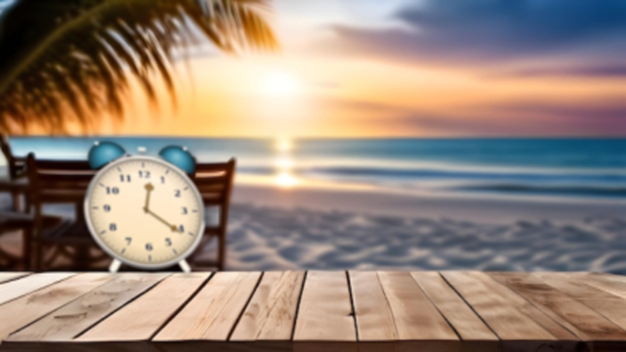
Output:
12 h 21 min
